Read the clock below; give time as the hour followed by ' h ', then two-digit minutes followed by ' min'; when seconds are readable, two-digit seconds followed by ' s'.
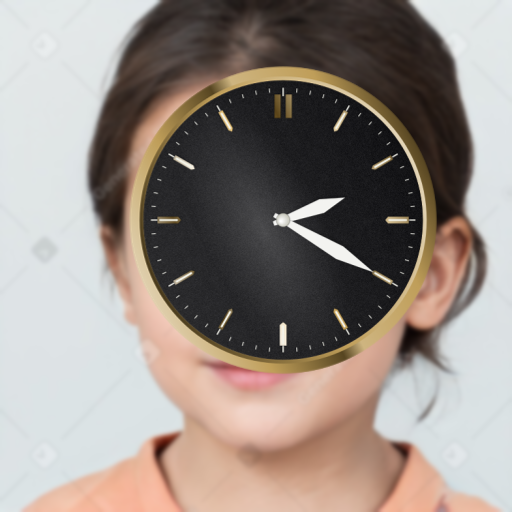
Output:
2 h 20 min
